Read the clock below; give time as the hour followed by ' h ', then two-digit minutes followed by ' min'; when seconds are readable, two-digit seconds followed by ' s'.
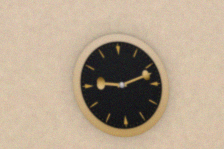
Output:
9 h 12 min
